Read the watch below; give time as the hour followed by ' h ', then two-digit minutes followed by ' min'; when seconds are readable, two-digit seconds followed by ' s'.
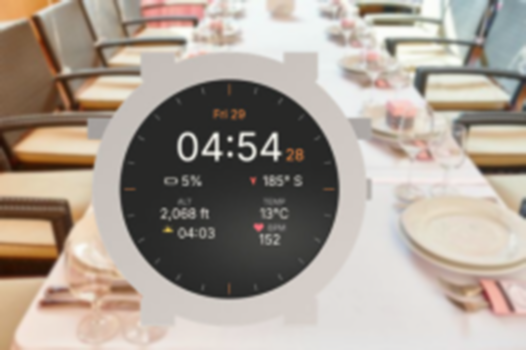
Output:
4 h 54 min
